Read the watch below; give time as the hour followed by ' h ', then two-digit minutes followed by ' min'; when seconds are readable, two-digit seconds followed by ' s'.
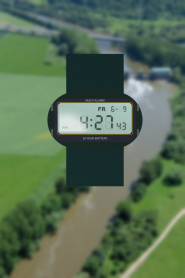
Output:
4 h 27 min 43 s
